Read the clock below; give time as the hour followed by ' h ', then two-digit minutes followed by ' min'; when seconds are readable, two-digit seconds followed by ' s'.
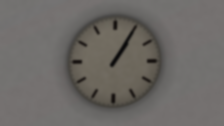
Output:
1 h 05 min
